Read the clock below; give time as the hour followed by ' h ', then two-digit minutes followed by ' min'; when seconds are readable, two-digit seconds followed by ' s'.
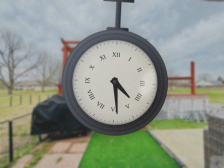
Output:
4 h 29 min
